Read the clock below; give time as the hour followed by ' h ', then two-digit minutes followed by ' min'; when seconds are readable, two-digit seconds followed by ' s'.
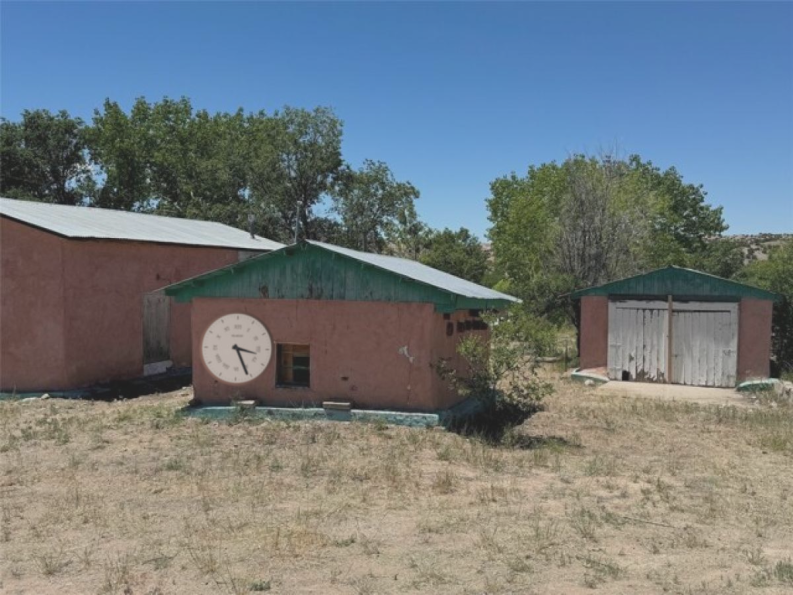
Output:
3 h 26 min
